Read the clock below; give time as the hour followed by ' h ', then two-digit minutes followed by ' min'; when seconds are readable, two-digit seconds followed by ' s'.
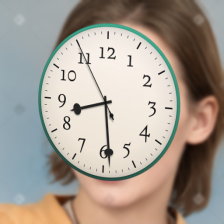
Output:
8 h 28 min 55 s
